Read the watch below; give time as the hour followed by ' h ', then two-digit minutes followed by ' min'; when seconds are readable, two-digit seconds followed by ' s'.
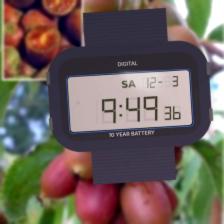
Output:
9 h 49 min 36 s
